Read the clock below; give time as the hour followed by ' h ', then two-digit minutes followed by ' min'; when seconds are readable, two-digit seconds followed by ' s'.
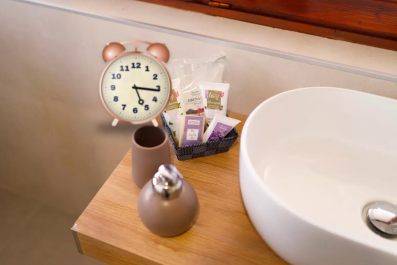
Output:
5 h 16 min
